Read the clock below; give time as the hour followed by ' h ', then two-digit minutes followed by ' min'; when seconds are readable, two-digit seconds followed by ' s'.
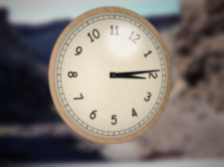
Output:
2 h 09 min
